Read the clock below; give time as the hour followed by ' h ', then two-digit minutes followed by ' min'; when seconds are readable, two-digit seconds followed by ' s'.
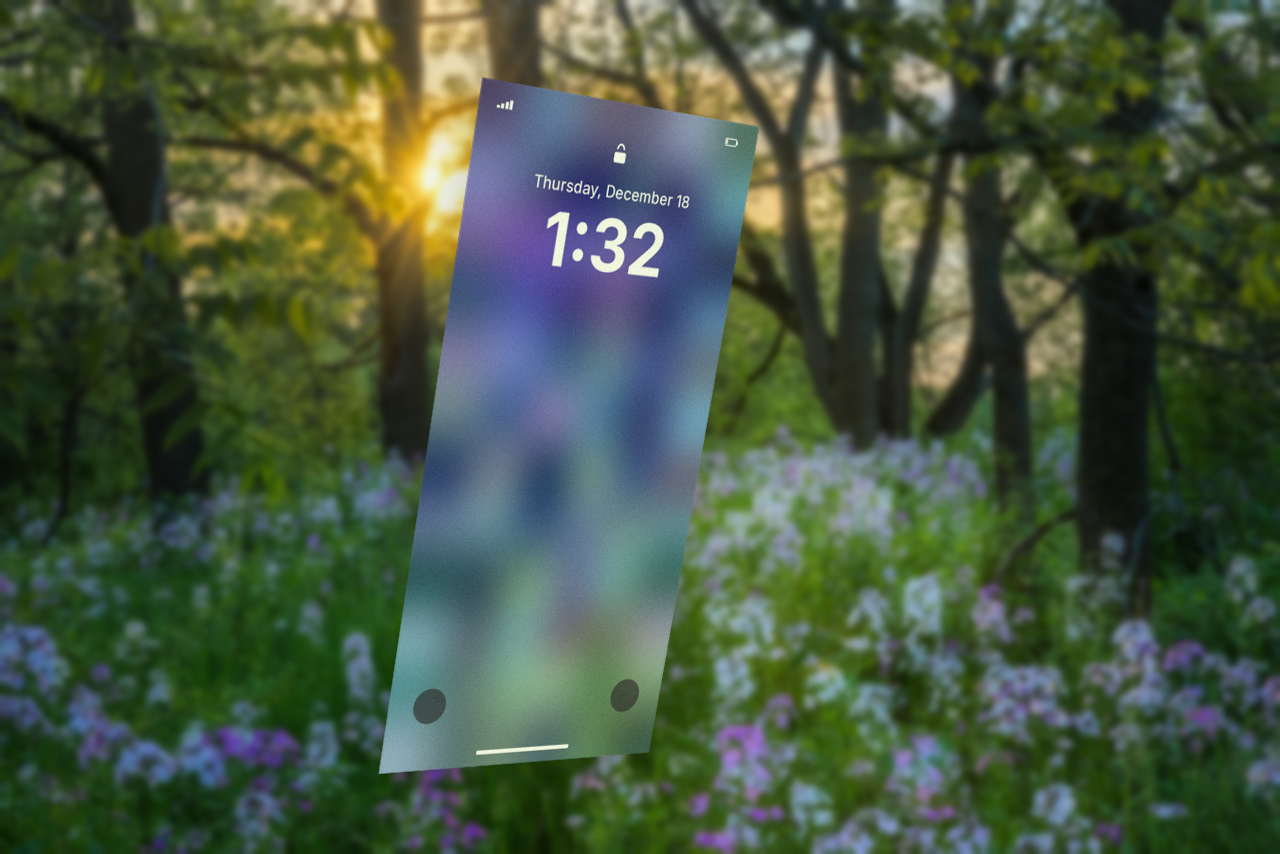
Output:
1 h 32 min
